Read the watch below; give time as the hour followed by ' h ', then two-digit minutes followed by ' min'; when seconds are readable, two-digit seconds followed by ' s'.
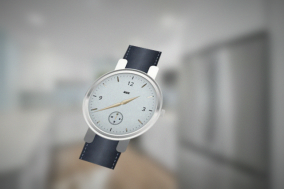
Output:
1 h 39 min
